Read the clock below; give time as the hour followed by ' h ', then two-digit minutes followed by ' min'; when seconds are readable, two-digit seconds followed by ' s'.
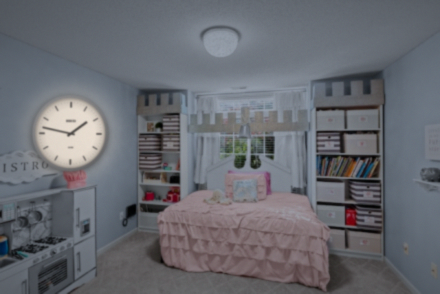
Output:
1 h 47 min
